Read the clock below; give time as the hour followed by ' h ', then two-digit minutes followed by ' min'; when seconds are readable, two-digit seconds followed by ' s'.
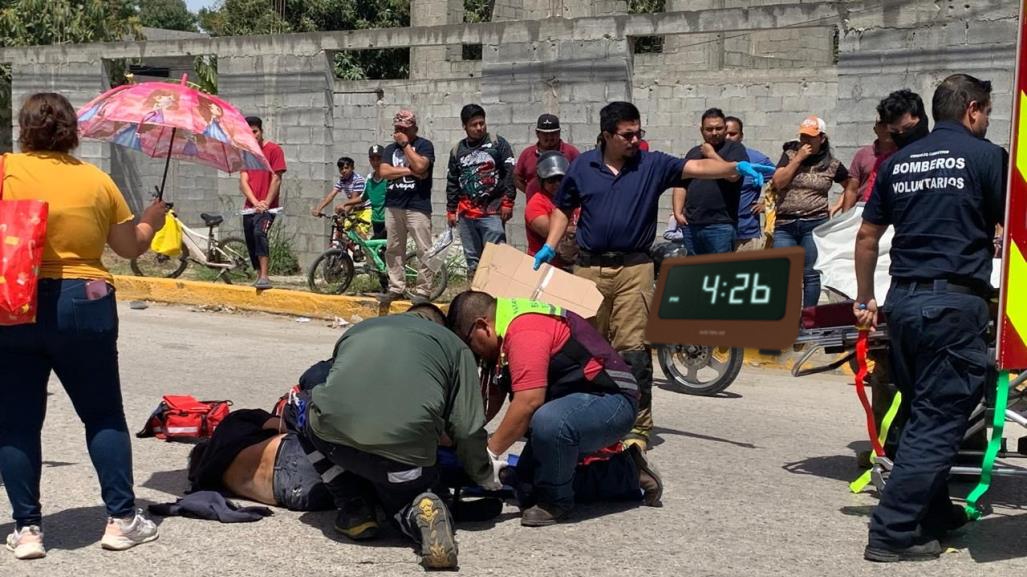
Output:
4 h 26 min
